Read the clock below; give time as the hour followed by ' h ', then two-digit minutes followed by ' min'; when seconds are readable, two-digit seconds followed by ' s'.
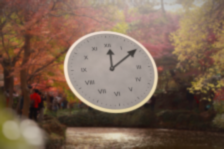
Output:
12 h 09 min
